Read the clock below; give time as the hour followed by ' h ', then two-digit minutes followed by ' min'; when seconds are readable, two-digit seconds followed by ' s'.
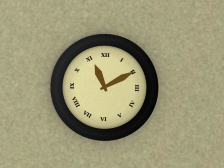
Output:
11 h 10 min
